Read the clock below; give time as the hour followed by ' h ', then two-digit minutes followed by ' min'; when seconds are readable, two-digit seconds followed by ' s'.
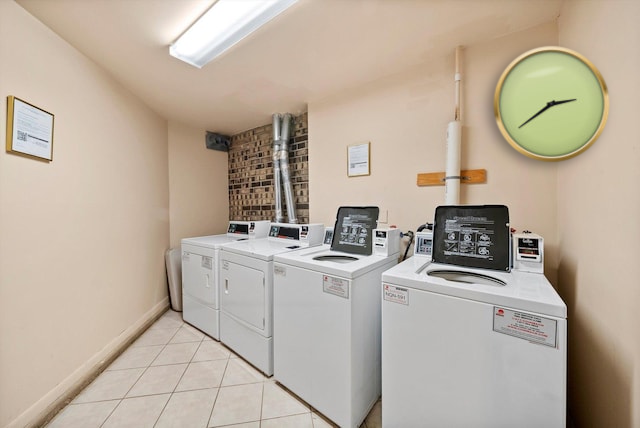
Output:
2 h 39 min
